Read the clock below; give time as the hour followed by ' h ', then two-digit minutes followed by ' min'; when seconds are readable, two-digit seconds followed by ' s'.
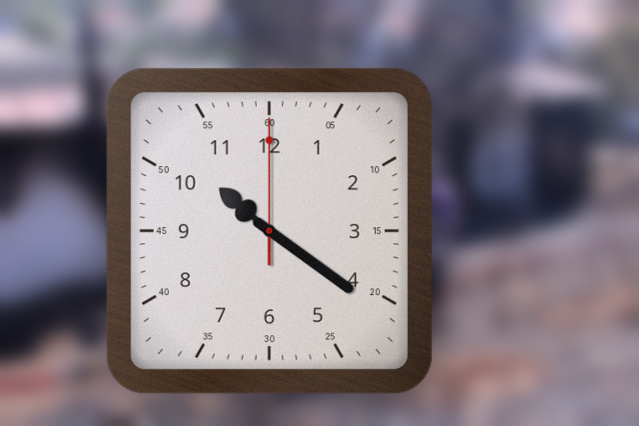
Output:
10 h 21 min 00 s
